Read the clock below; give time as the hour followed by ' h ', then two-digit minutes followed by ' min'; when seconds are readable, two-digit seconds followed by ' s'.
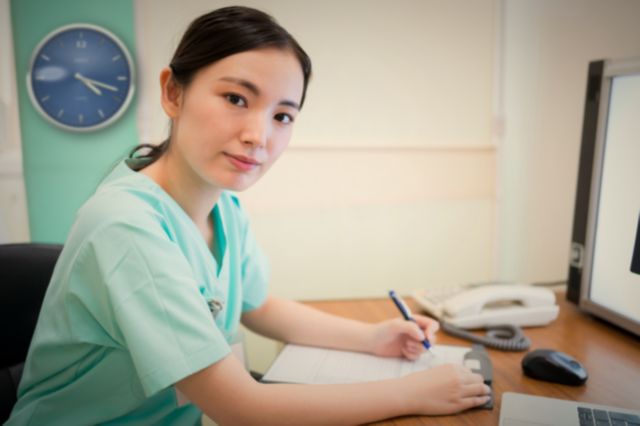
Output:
4 h 18 min
